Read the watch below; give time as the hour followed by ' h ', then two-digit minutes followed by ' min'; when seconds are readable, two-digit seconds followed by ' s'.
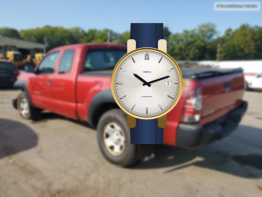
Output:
10 h 12 min
